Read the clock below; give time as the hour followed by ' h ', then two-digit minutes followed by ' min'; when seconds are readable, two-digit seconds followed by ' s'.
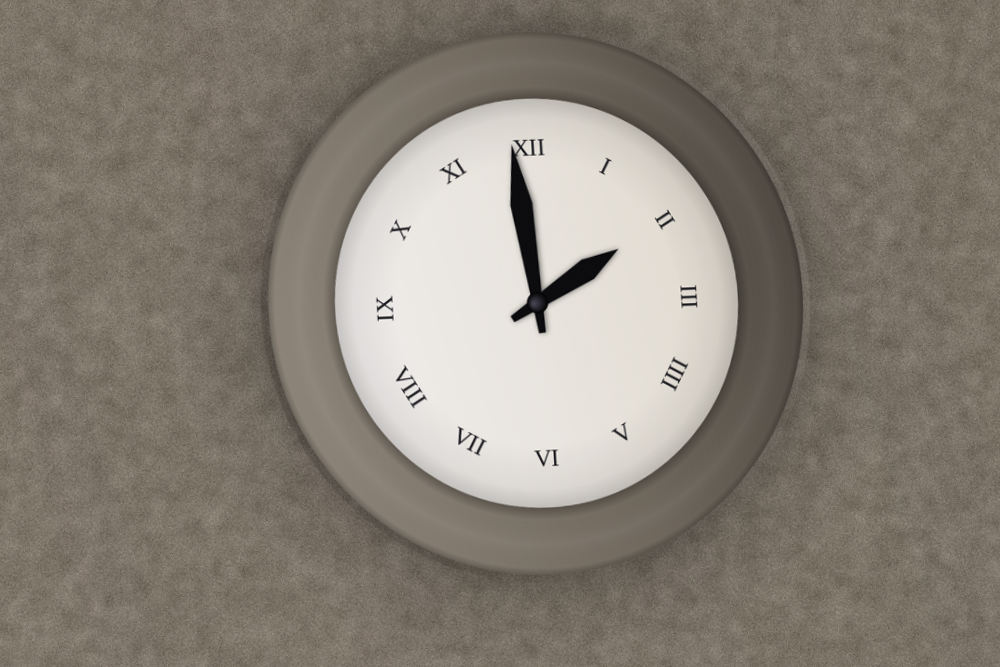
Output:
1 h 59 min
